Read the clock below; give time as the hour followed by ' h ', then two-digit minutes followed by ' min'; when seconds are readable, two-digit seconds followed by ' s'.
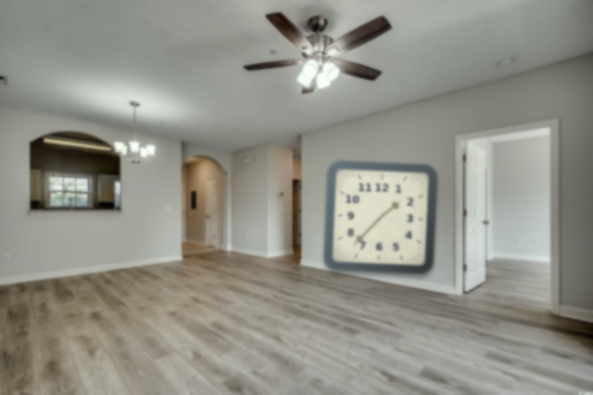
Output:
1 h 37 min
